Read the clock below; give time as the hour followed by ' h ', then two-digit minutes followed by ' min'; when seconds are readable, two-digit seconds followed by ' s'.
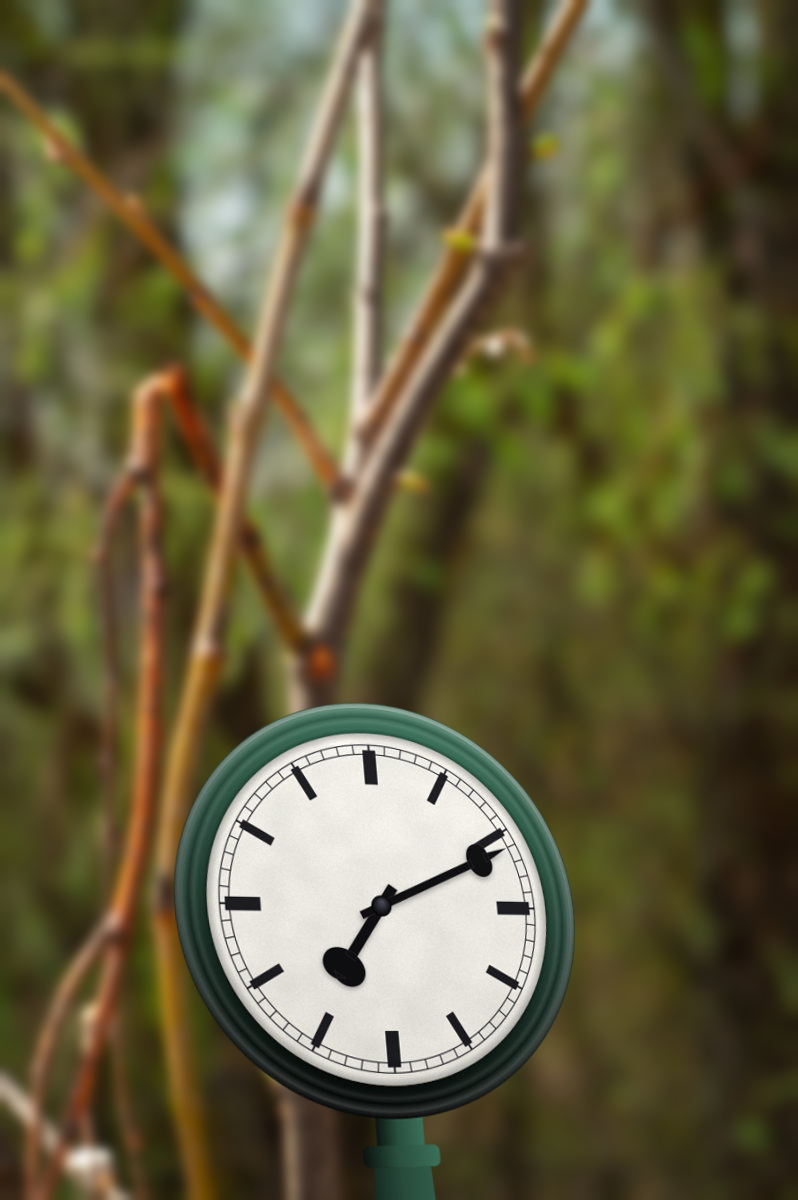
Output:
7 h 11 min
